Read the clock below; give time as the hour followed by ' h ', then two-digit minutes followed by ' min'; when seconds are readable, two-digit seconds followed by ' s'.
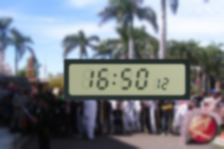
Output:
16 h 50 min 12 s
